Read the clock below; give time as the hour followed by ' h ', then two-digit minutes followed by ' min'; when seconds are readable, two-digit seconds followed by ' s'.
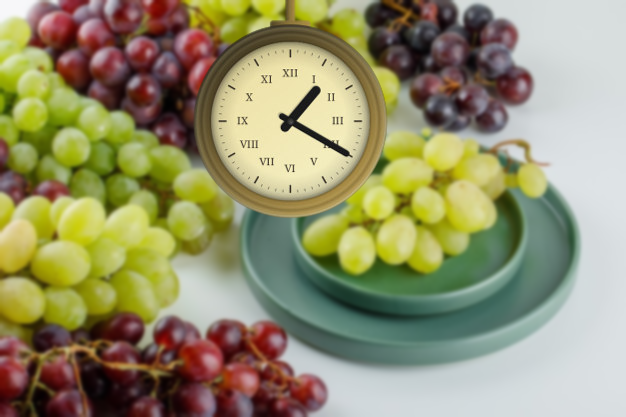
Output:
1 h 20 min
